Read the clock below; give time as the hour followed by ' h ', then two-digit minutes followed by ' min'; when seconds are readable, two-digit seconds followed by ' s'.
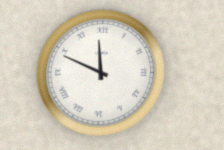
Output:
11 h 49 min
